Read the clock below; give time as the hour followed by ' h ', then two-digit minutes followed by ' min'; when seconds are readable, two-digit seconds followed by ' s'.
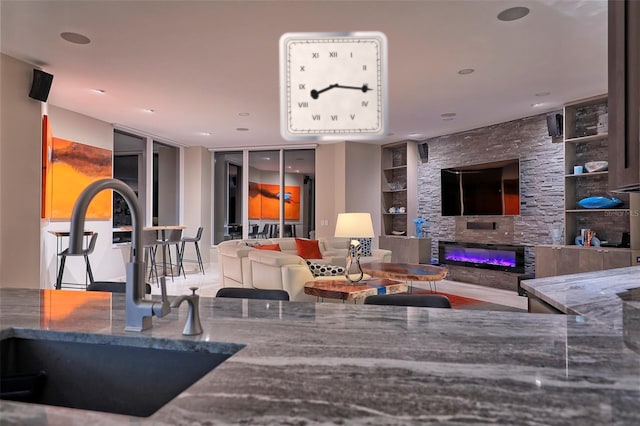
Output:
8 h 16 min
